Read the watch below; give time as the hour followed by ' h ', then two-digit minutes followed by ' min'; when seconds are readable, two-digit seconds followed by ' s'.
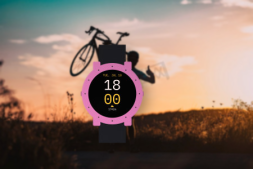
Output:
18 h 00 min
